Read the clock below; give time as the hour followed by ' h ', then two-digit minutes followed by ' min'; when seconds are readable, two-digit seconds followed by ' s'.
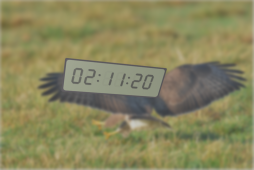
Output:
2 h 11 min 20 s
